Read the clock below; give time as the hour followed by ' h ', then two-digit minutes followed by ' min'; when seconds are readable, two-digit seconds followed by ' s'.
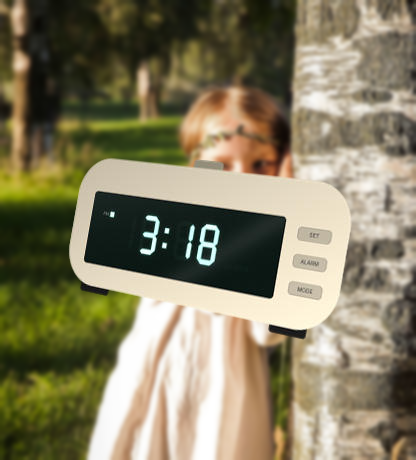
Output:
3 h 18 min
